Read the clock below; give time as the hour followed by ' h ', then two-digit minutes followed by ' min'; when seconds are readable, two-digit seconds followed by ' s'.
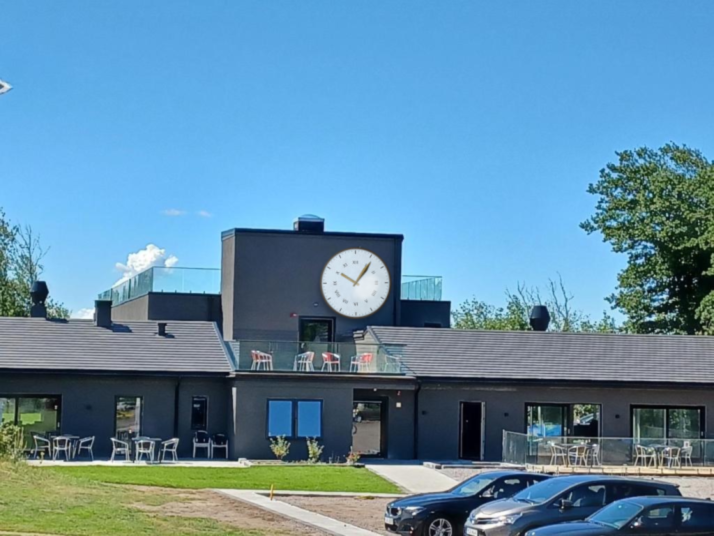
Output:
10 h 06 min
